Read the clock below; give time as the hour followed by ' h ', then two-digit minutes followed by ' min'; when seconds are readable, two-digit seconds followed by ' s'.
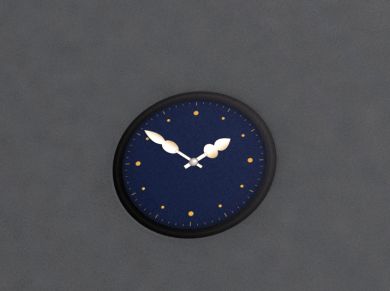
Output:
1 h 51 min
